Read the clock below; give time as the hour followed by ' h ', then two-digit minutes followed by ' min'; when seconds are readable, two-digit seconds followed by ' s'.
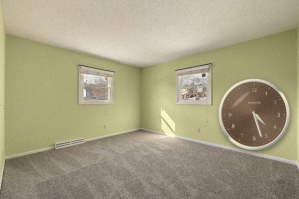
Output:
4 h 27 min
